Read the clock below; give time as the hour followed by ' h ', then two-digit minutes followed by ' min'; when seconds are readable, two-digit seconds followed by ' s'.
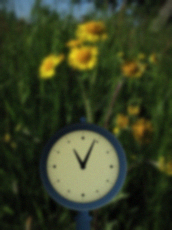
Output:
11 h 04 min
